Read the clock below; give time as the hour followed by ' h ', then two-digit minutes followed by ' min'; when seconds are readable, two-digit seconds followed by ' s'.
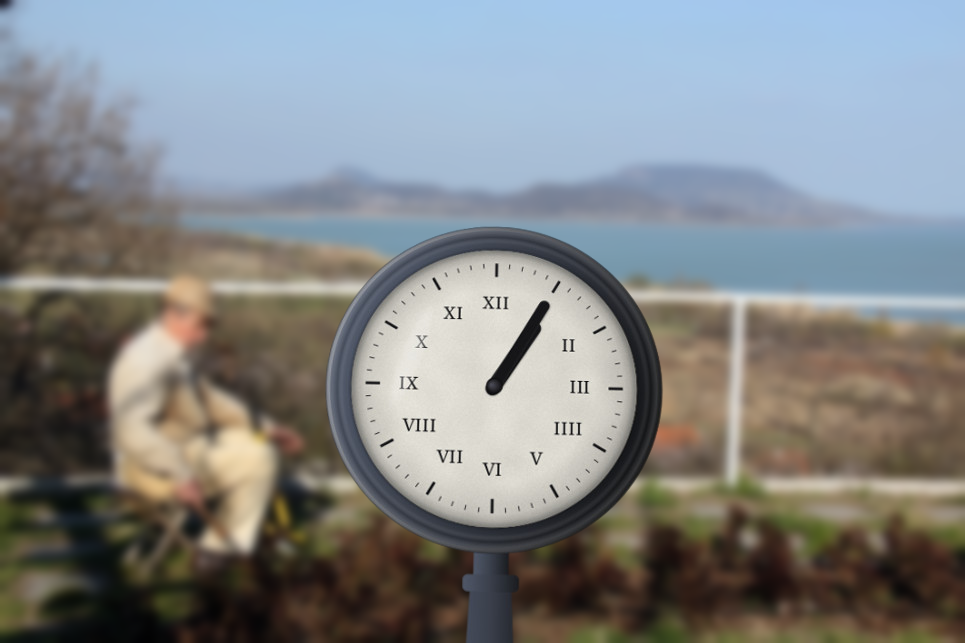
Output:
1 h 05 min
